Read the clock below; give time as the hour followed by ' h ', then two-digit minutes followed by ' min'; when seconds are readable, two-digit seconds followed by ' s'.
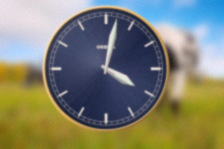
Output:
4 h 02 min
